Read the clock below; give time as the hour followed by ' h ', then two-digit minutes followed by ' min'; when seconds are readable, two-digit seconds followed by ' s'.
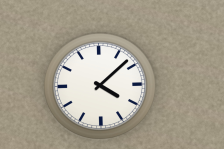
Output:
4 h 08 min
